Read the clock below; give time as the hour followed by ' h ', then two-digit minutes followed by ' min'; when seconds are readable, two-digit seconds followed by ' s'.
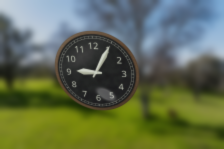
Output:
9 h 05 min
